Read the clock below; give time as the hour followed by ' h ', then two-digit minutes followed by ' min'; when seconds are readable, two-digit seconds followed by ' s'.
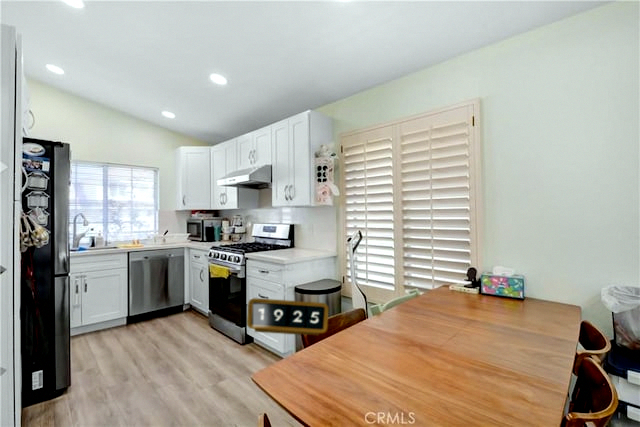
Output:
19 h 25 min
